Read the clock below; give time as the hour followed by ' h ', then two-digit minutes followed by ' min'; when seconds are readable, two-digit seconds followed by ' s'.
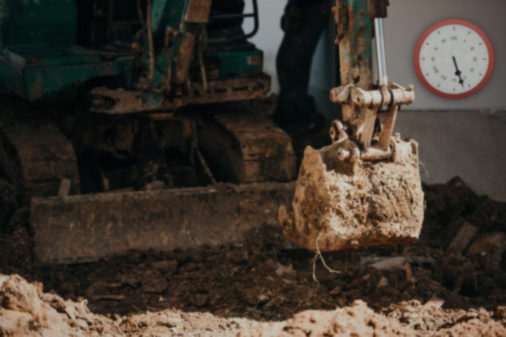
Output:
5 h 27 min
